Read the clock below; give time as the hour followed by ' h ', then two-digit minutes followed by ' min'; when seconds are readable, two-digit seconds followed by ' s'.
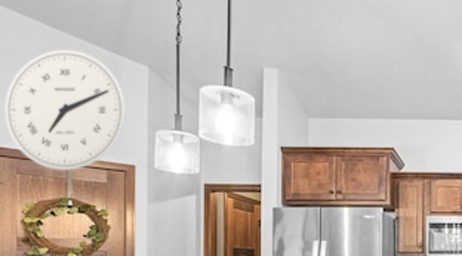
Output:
7 h 11 min
